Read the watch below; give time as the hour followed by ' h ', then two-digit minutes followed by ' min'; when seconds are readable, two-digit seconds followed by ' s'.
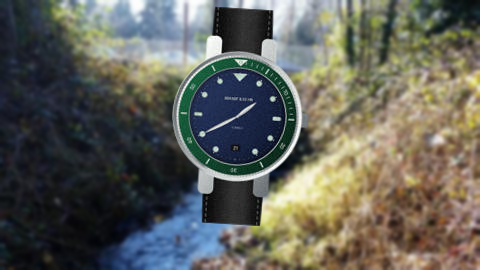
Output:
1 h 40 min
